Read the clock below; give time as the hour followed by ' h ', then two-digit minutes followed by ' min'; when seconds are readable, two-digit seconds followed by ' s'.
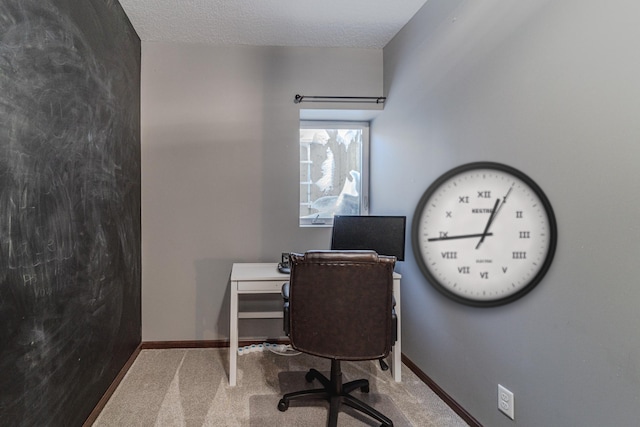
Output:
12 h 44 min 05 s
